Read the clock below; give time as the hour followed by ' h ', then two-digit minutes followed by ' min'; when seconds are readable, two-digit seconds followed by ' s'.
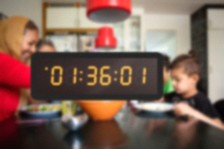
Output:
1 h 36 min 01 s
